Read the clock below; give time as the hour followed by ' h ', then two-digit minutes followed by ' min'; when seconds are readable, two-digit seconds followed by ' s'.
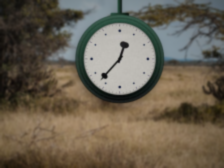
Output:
12 h 37 min
